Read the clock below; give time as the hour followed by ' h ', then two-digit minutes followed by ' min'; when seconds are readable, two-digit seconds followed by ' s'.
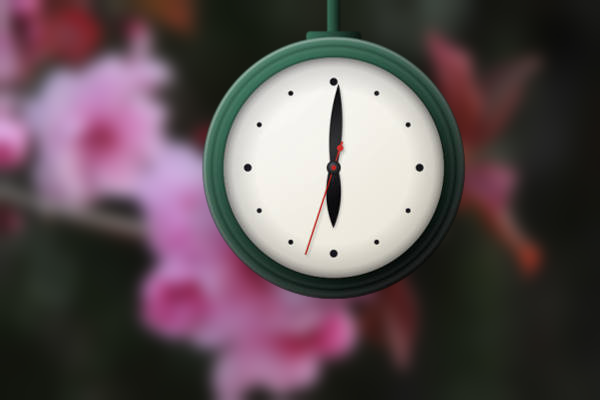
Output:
6 h 00 min 33 s
